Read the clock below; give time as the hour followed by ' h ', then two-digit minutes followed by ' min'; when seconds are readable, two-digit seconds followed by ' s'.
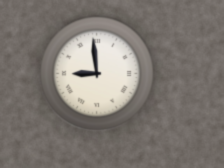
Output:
8 h 59 min
